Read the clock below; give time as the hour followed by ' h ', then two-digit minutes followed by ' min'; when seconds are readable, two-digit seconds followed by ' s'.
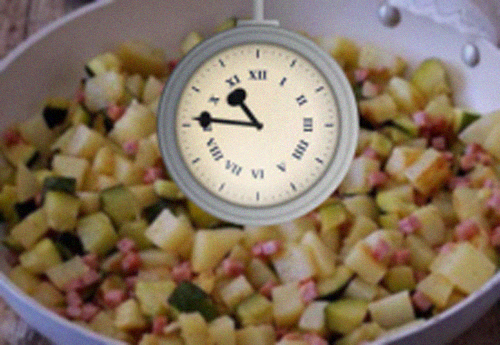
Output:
10 h 46 min
